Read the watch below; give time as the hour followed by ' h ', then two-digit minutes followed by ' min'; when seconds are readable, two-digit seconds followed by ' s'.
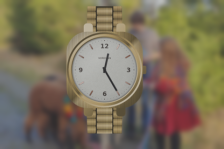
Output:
12 h 25 min
